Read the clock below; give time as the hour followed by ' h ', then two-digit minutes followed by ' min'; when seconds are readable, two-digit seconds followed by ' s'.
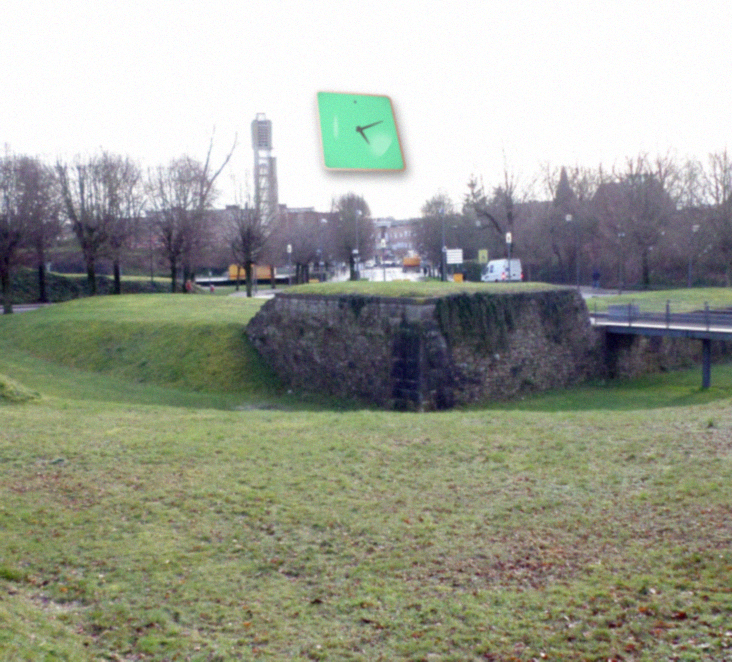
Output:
5 h 11 min
